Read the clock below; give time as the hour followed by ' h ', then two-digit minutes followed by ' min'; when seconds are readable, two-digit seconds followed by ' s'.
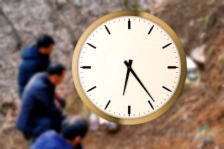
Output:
6 h 24 min
